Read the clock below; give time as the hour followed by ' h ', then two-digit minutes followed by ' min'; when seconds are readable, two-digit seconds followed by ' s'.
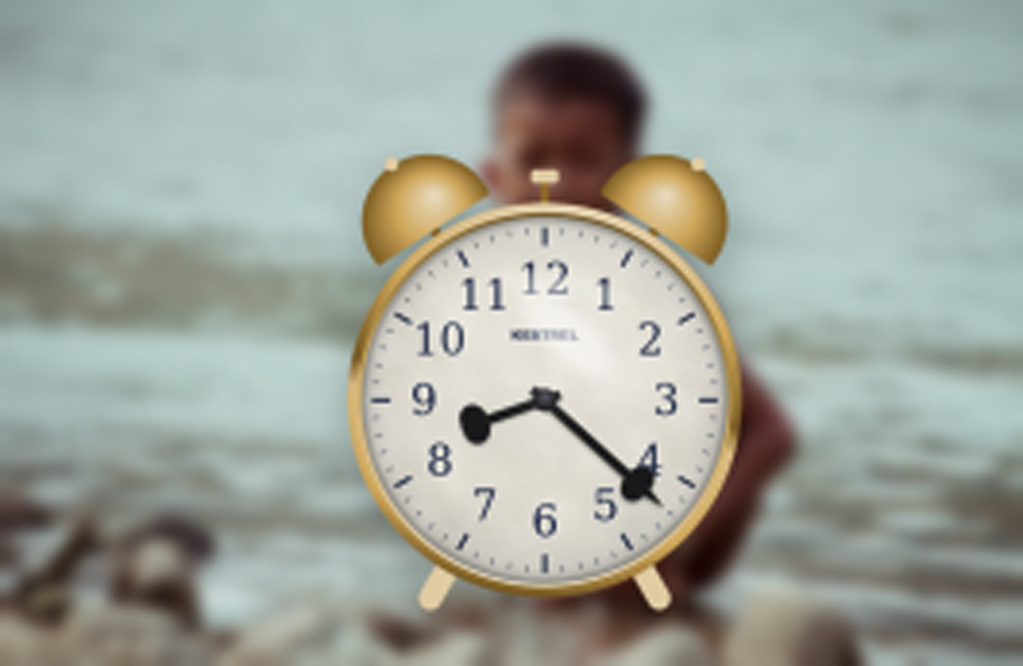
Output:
8 h 22 min
